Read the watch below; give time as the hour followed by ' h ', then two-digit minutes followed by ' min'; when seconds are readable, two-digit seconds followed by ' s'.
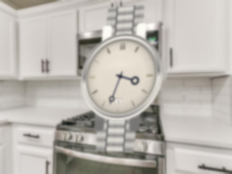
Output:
3 h 33 min
